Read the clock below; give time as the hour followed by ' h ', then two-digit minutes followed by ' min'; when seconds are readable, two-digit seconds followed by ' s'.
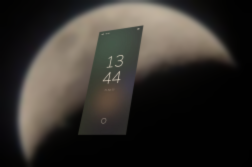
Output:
13 h 44 min
